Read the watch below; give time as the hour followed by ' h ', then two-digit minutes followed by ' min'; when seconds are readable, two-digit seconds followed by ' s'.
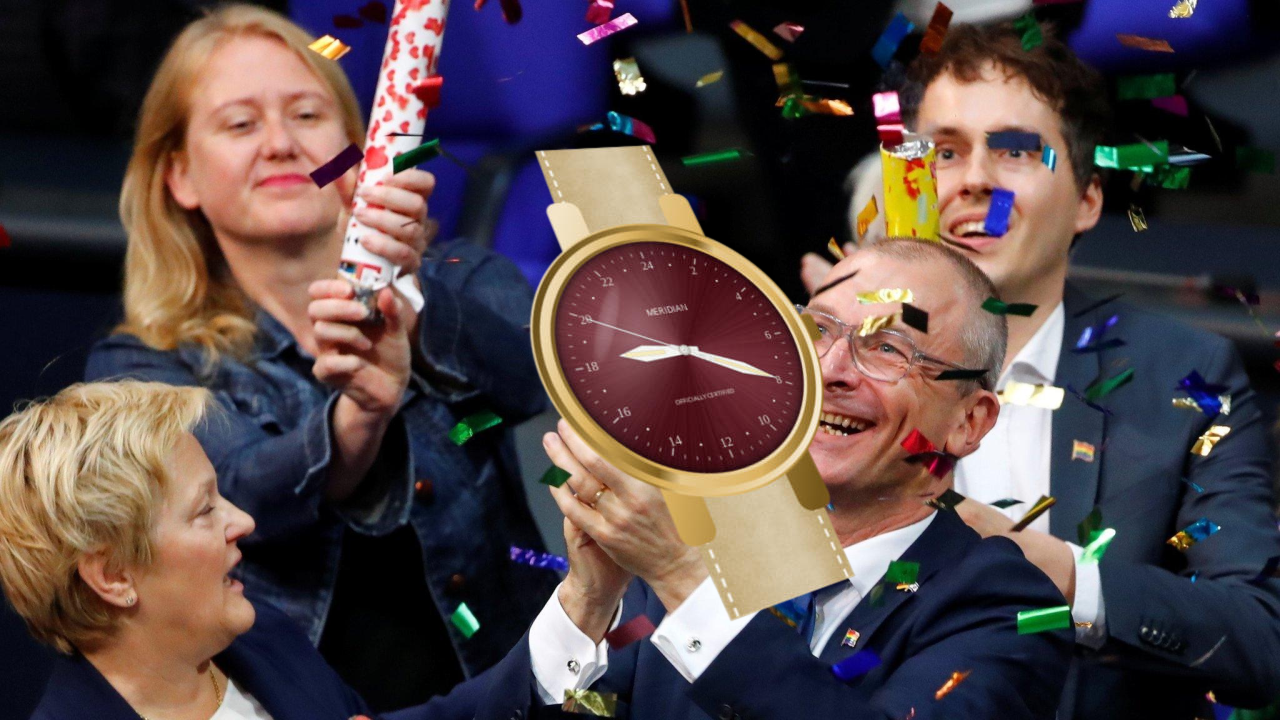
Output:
18 h 19 min 50 s
